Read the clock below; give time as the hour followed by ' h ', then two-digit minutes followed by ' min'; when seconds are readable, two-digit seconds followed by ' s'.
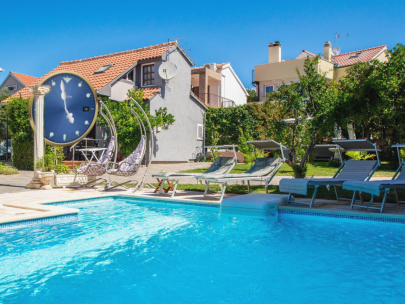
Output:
4 h 58 min
